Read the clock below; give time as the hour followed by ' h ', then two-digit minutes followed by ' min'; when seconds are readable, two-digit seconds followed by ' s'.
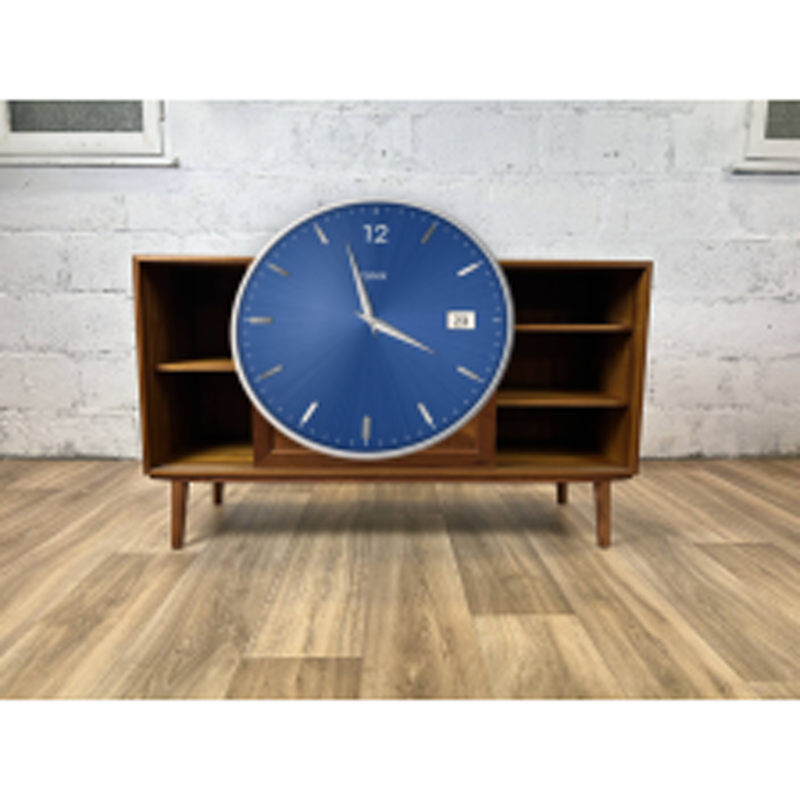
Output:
3 h 57 min
